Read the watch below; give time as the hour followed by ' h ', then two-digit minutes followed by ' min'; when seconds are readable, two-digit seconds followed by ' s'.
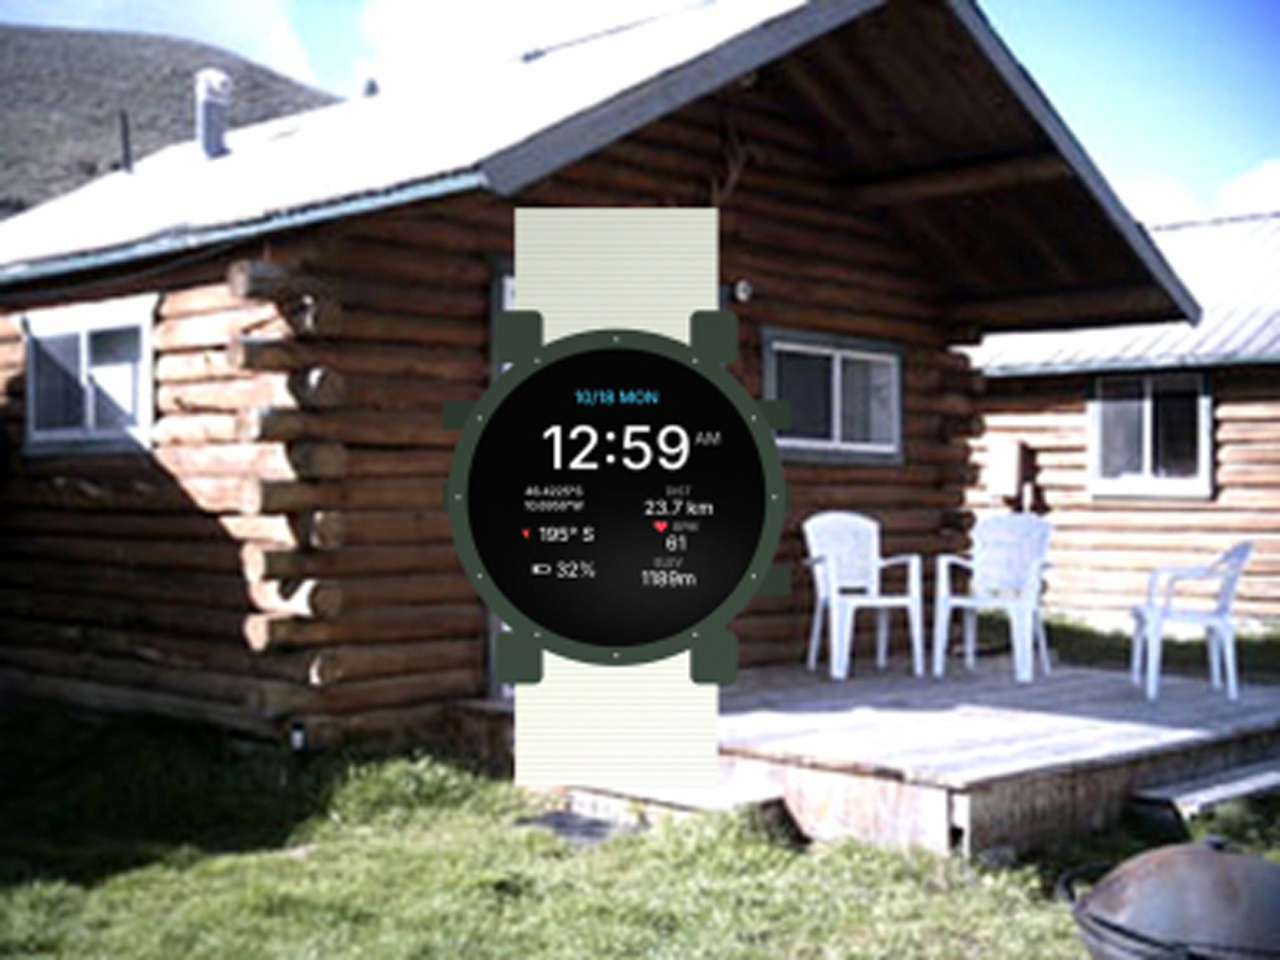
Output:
12 h 59 min
